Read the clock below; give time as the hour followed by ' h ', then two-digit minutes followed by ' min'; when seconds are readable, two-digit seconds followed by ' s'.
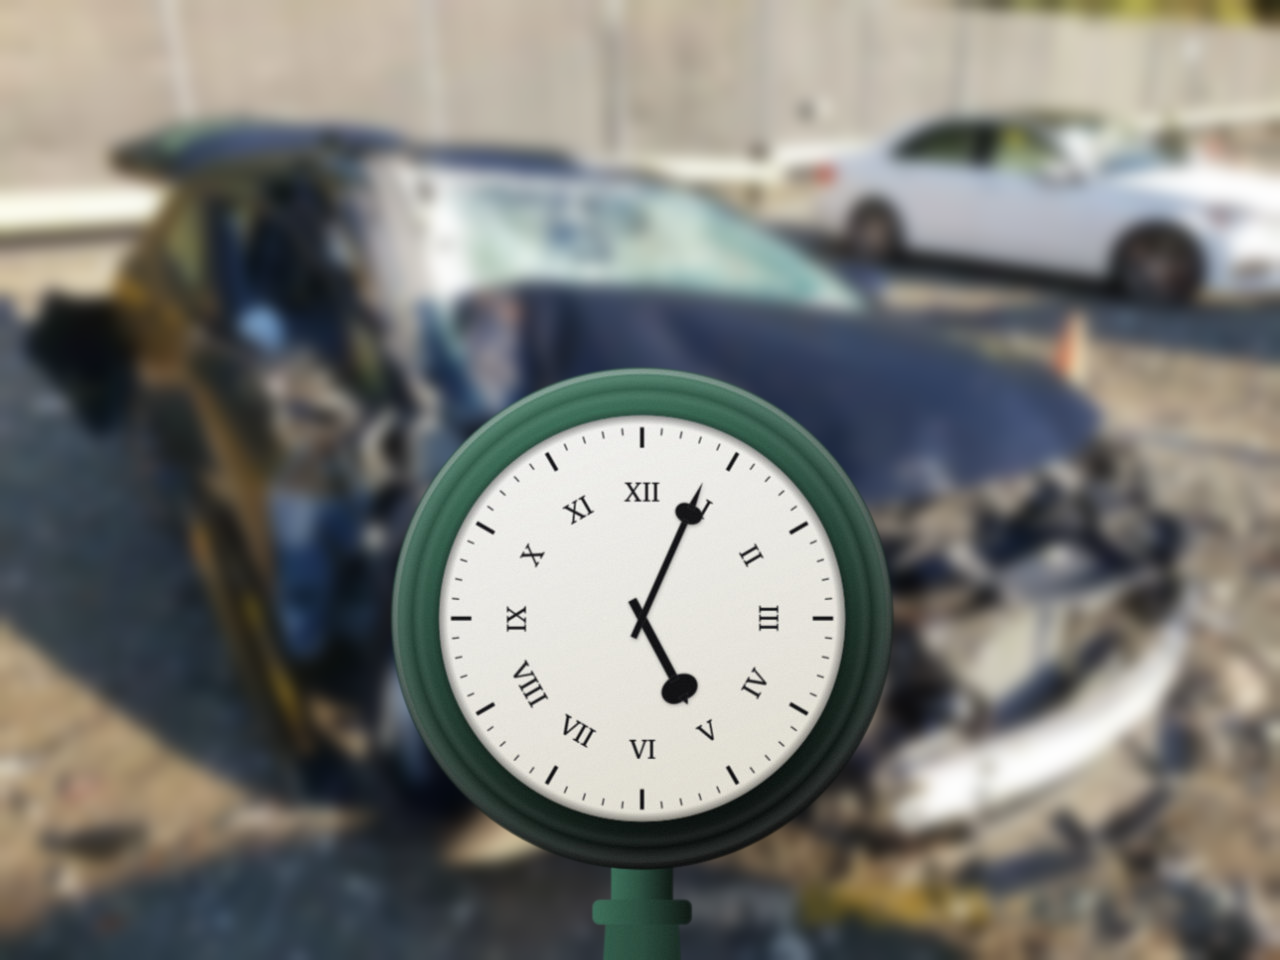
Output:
5 h 04 min
